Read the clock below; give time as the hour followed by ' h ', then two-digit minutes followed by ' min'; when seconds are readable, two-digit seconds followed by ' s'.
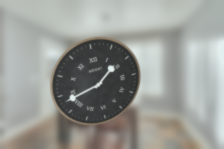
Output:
1 h 43 min
